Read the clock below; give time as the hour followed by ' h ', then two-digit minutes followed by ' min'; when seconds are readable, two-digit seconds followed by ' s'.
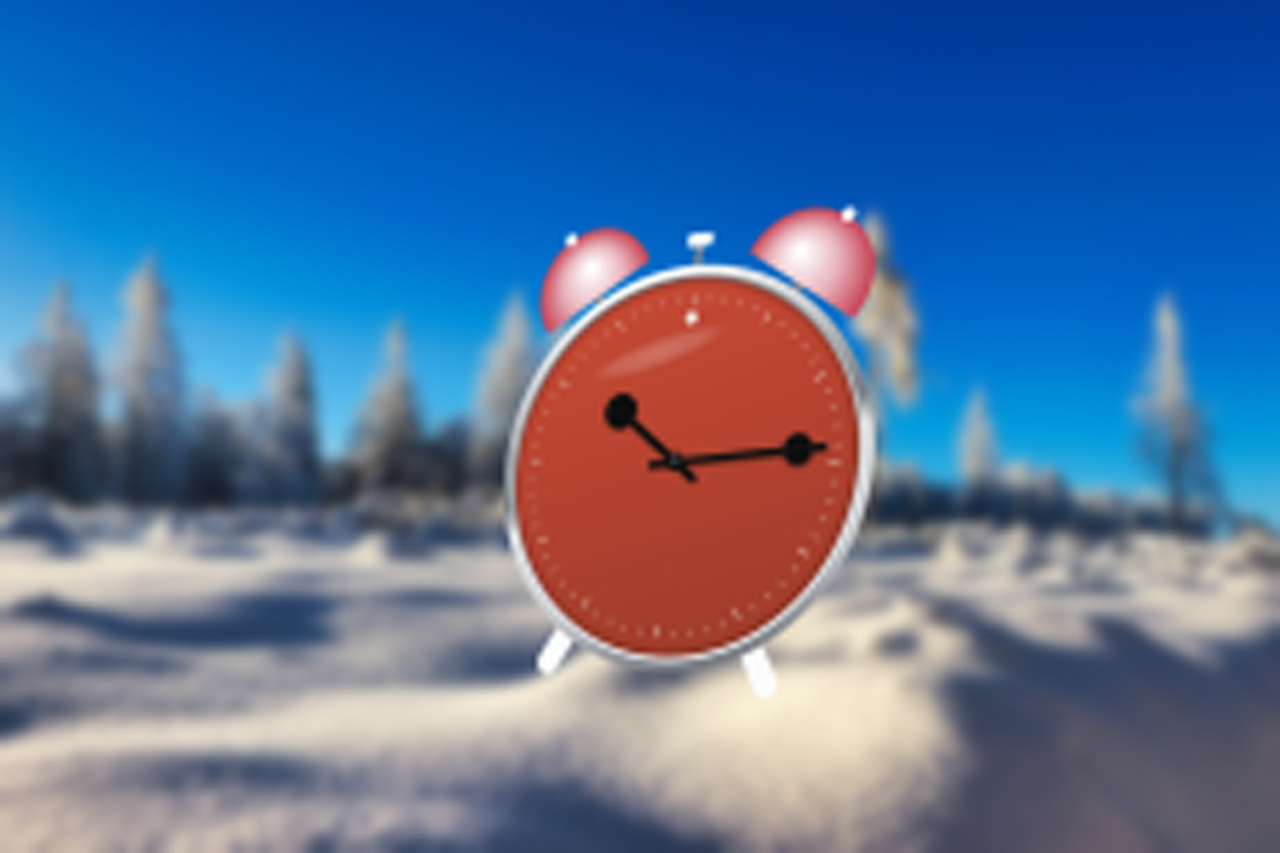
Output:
10 h 14 min
